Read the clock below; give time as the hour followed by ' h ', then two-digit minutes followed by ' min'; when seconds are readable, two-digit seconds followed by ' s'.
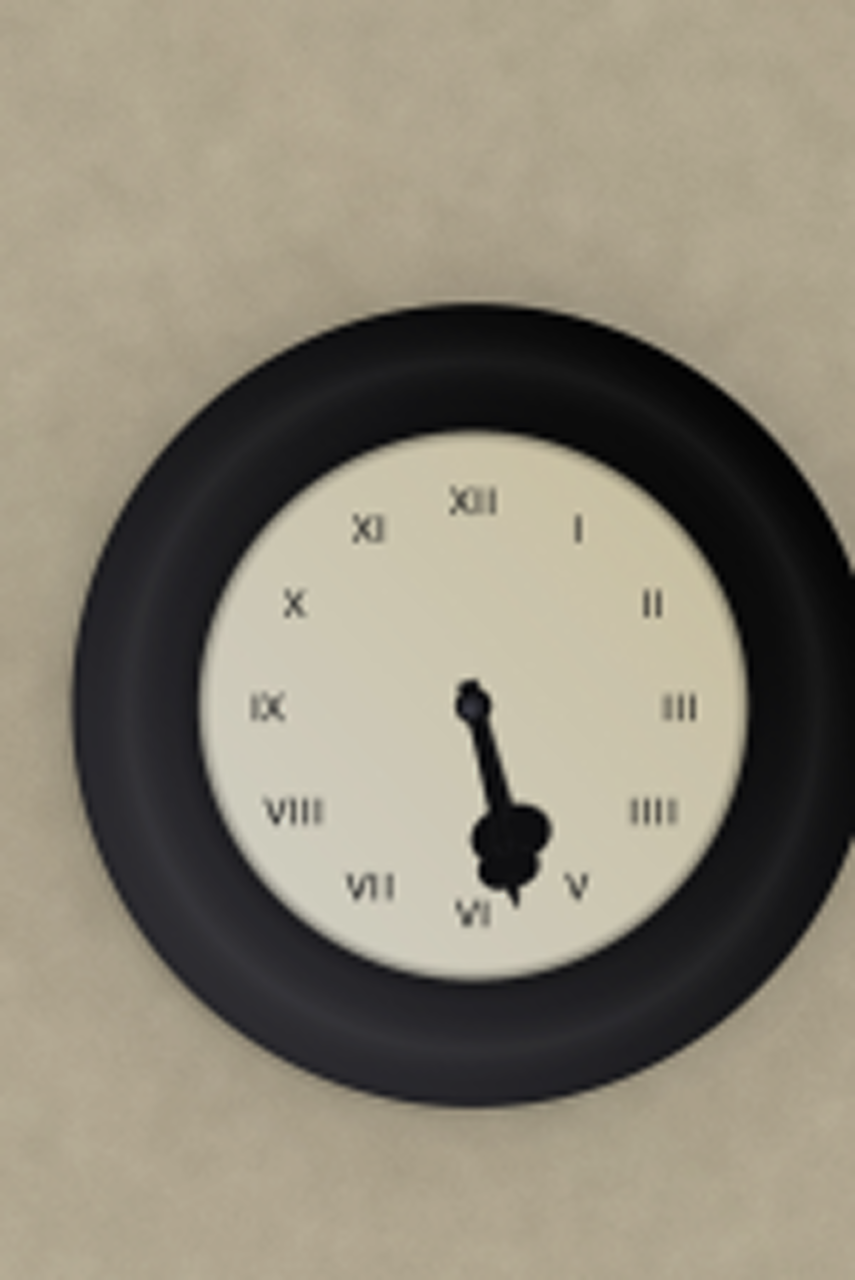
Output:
5 h 28 min
